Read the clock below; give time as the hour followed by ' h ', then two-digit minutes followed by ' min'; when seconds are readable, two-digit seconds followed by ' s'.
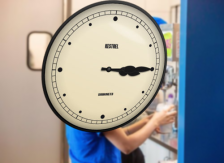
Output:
3 h 15 min
